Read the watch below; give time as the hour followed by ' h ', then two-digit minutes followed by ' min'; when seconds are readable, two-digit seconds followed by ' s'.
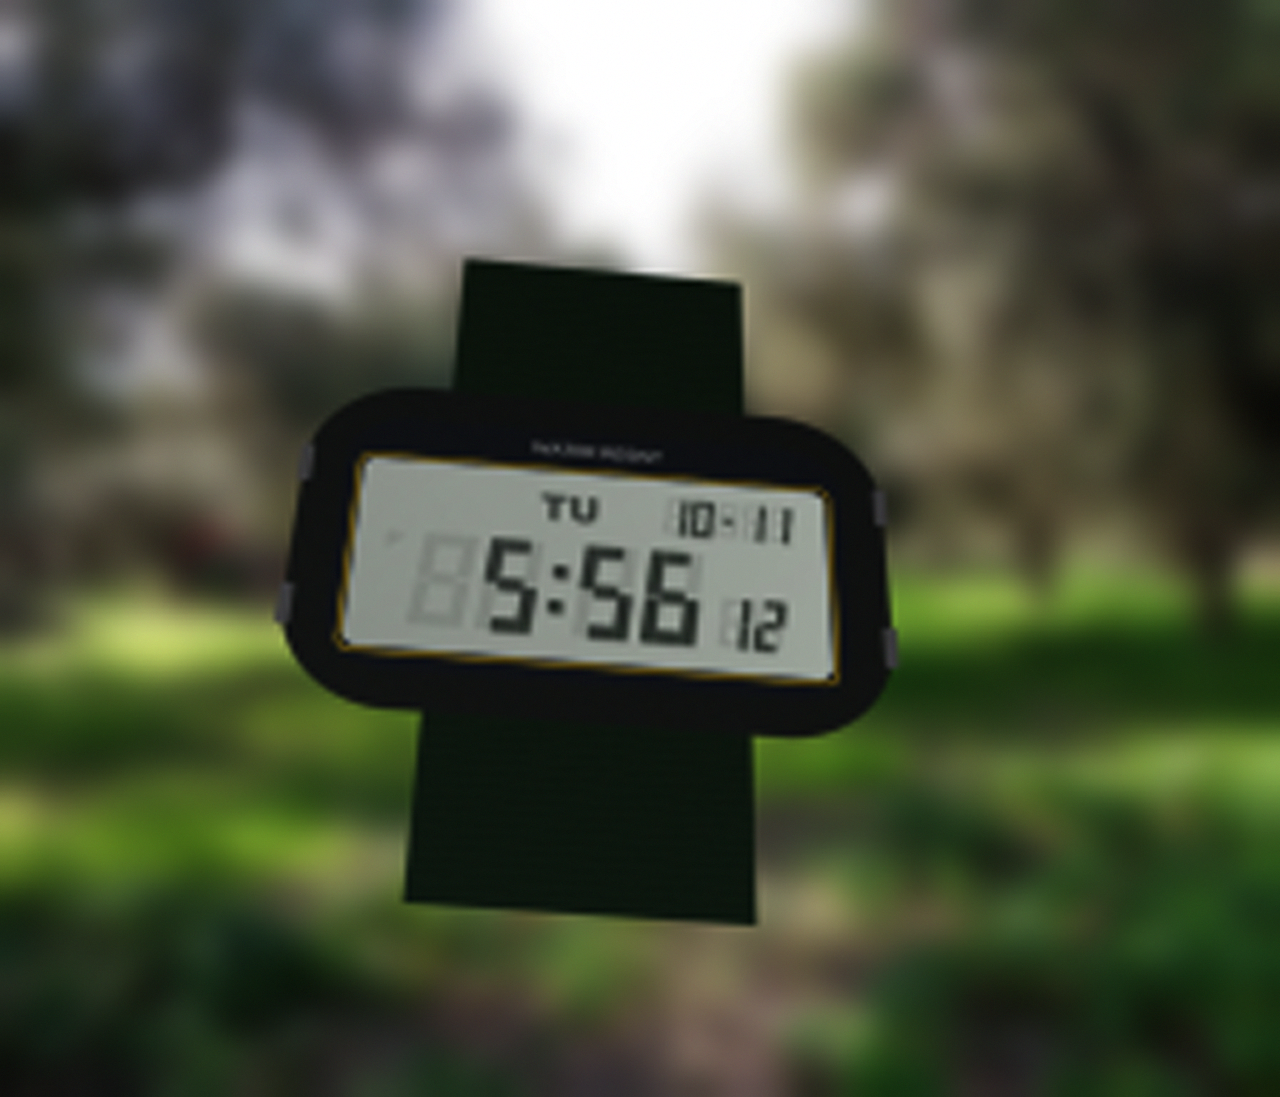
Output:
5 h 56 min 12 s
